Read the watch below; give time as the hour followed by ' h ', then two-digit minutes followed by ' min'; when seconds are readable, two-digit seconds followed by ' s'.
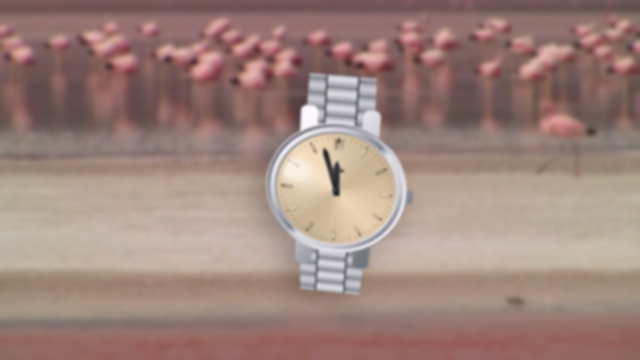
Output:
11 h 57 min
